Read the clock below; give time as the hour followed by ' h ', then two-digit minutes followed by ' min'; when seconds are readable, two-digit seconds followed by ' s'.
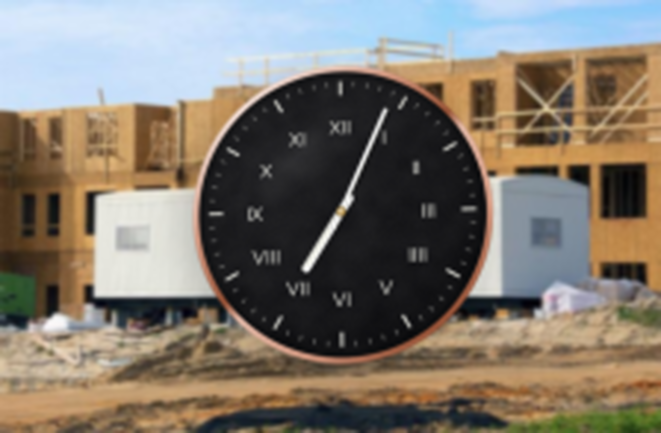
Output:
7 h 04 min
